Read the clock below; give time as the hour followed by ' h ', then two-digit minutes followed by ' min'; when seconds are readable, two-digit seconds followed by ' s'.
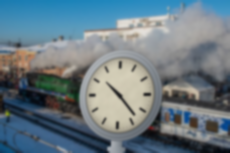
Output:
10 h 23 min
